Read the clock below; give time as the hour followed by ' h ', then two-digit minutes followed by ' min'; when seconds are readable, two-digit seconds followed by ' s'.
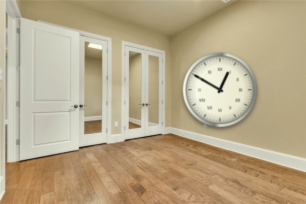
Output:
12 h 50 min
